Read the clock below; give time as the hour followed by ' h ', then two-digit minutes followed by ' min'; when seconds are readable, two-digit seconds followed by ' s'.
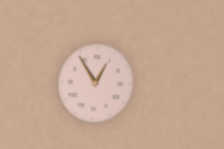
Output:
12 h 54 min
